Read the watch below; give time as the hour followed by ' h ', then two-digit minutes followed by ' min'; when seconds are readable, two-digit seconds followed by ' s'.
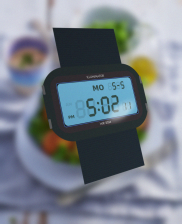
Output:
5 h 02 min 11 s
